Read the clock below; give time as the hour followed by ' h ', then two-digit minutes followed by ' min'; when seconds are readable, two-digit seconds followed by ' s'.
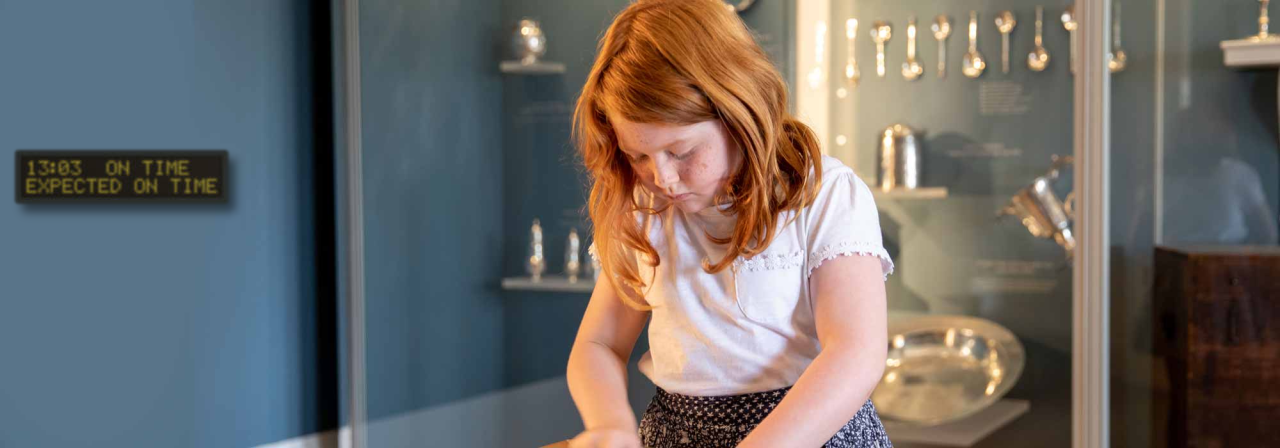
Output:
13 h 03 min
